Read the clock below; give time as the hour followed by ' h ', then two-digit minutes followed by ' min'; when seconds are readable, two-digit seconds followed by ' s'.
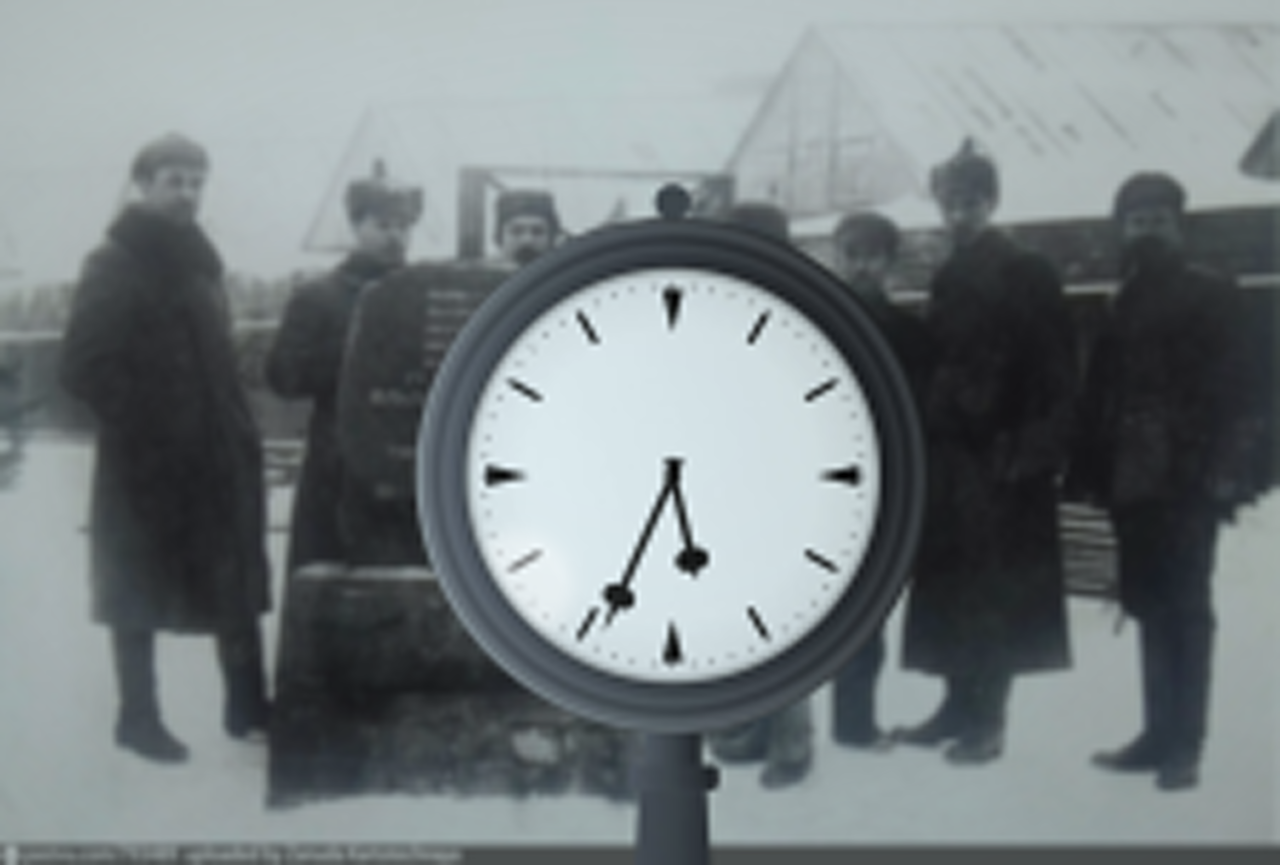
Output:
5 h 34 min
